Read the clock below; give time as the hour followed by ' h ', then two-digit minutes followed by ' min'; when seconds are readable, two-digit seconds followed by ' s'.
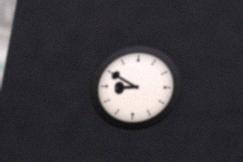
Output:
8 h 50 min
